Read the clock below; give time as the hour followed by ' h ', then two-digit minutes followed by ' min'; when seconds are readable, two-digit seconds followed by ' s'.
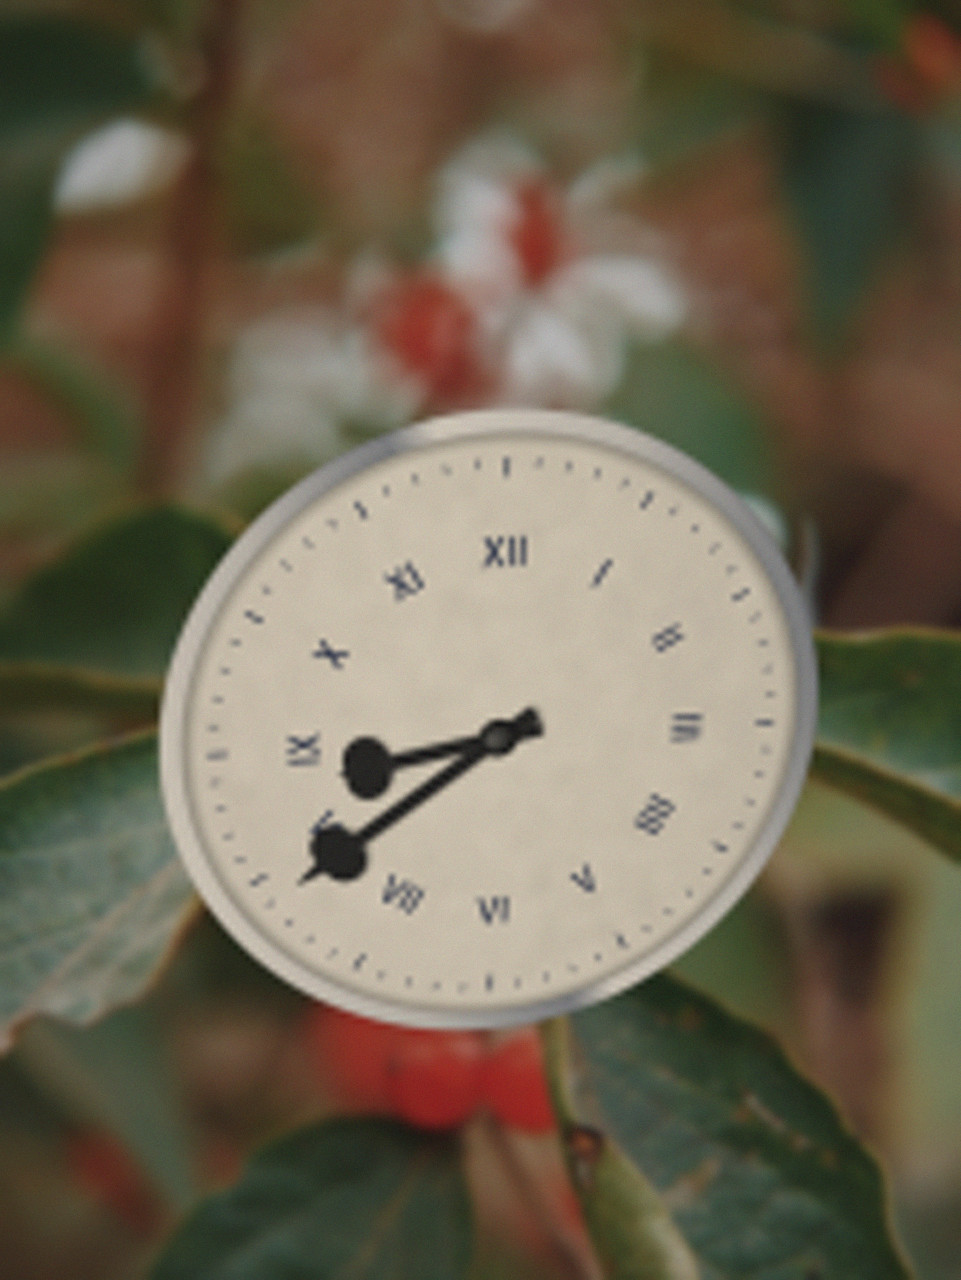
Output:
8 h 39 min
